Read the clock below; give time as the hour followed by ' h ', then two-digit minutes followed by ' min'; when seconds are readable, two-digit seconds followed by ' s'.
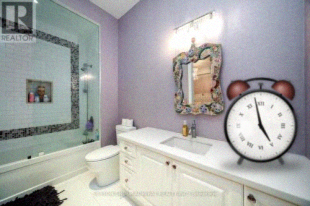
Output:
4 h 58 min
